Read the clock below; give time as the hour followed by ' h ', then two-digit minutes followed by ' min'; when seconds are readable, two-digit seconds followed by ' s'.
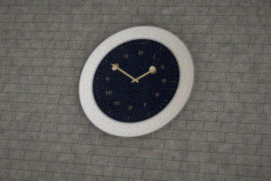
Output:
1 h 50 min
